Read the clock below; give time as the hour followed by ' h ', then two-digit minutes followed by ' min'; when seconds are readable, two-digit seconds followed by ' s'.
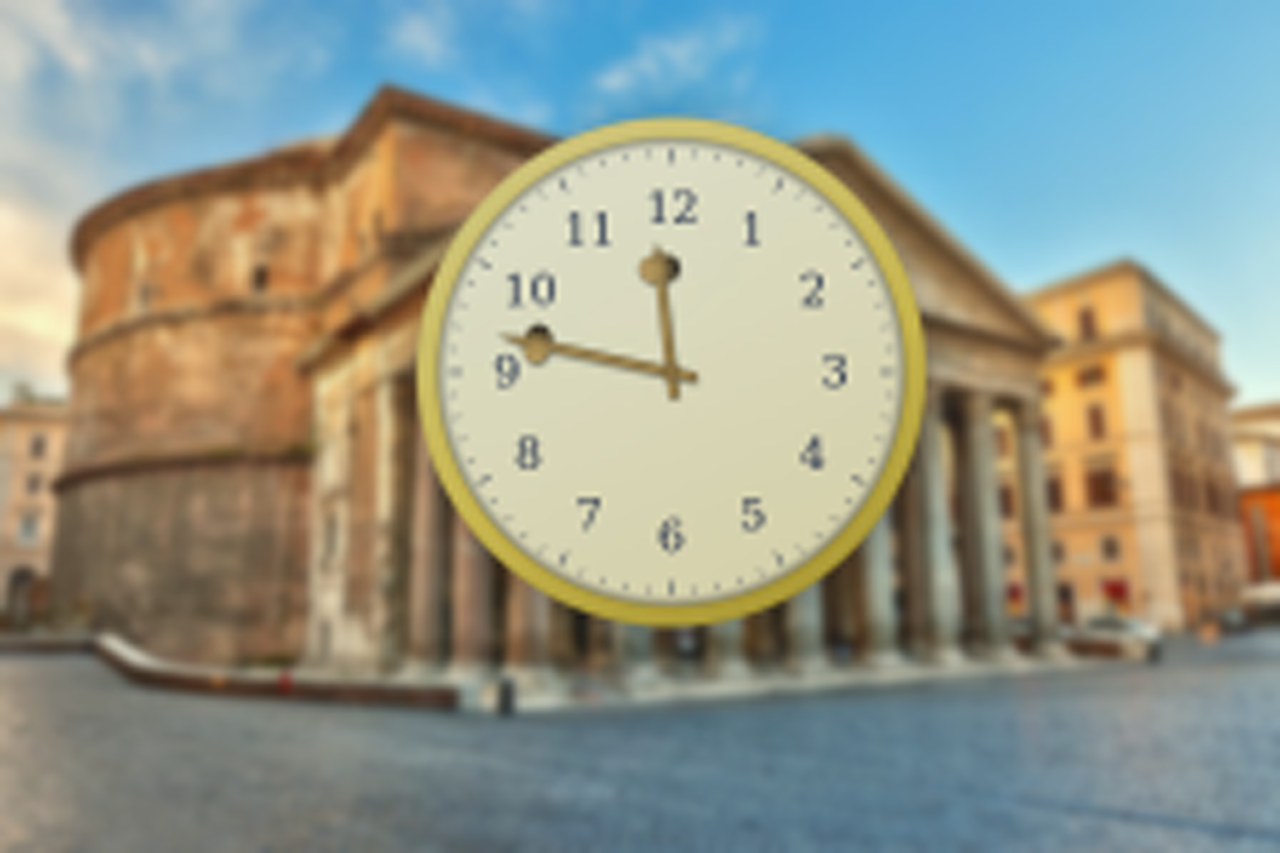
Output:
11 h 47 min
